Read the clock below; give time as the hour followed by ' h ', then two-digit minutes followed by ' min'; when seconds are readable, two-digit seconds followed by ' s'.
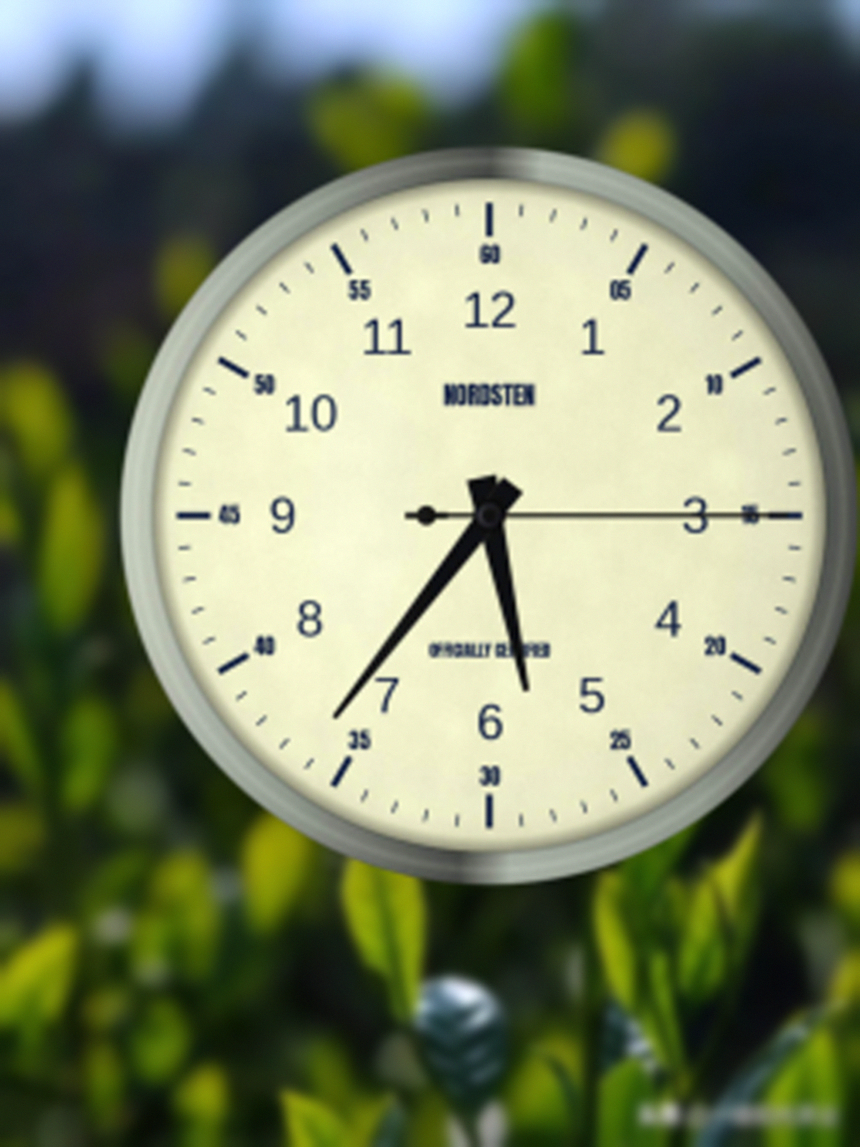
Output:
5 h 36 min 15 s
